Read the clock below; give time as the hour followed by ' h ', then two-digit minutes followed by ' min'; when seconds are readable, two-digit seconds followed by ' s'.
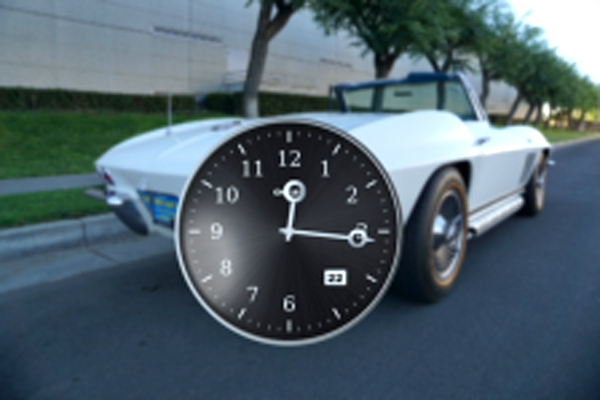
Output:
12 h 16 min
